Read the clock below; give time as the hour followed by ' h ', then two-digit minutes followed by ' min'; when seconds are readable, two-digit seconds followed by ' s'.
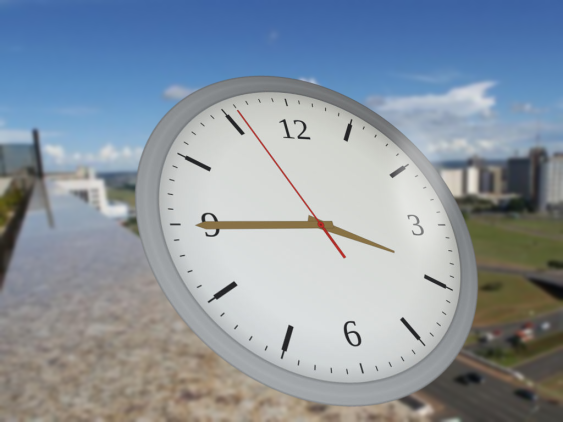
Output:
3 h 44 min 56 s
